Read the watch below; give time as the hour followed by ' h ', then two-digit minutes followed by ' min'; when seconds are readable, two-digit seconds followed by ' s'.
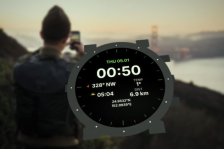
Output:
0 h 50 min
